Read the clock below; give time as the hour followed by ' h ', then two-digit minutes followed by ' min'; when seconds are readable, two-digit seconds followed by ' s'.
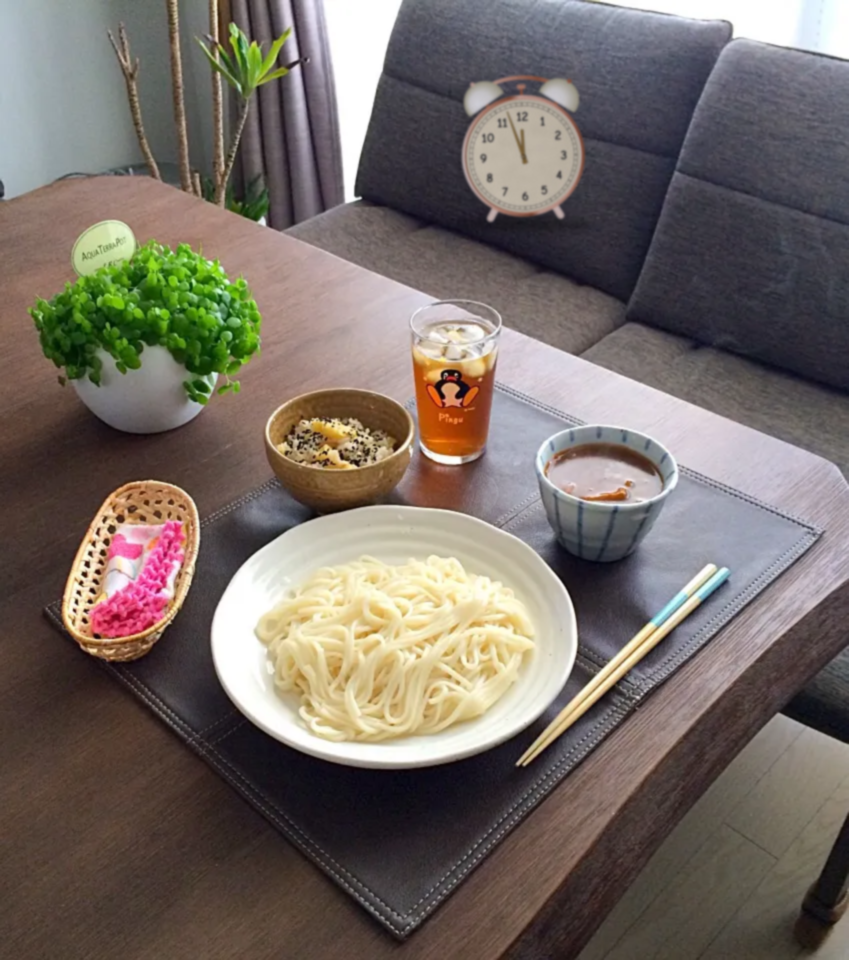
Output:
11 h 57 min
